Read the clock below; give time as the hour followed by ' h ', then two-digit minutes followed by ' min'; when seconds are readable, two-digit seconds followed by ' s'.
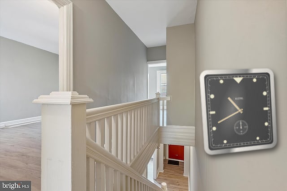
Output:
10 h 41 min
